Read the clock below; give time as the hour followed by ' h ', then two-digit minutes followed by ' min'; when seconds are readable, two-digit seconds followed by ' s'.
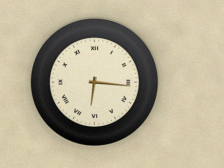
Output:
6 h 16 min
